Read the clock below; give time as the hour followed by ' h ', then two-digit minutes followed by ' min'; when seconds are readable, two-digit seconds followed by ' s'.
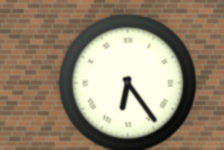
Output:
6 h 24 min
